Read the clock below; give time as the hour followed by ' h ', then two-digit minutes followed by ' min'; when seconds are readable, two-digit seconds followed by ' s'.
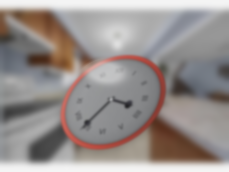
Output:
3 h 36 min
